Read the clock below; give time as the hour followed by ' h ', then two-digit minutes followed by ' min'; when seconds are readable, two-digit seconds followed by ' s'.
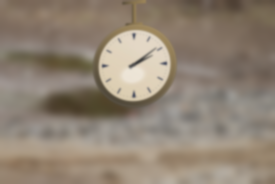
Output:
2 h 09 min
